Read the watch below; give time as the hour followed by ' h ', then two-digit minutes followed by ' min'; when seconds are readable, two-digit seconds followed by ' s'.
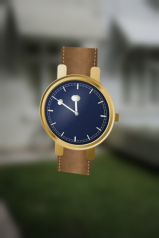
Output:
11 h 50 min
